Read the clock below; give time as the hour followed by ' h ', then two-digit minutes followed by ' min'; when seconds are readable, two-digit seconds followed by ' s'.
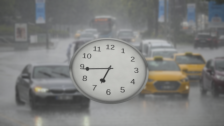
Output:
6 h 44 min
